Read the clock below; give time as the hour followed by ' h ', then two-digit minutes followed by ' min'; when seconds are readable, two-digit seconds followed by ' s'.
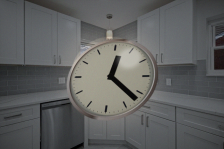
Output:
12 h 22 min
